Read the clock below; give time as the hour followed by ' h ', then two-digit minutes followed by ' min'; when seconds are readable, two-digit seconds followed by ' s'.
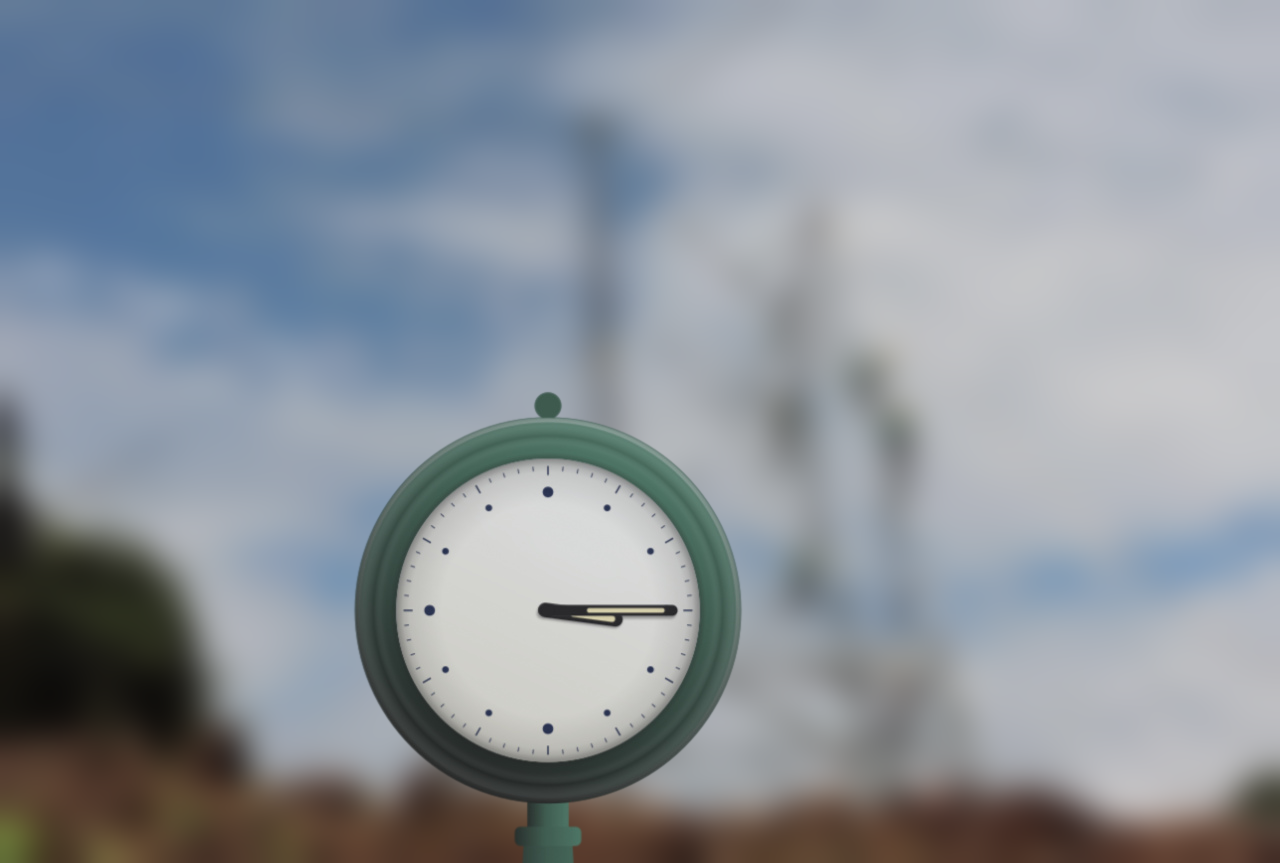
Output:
3 h 15 min
